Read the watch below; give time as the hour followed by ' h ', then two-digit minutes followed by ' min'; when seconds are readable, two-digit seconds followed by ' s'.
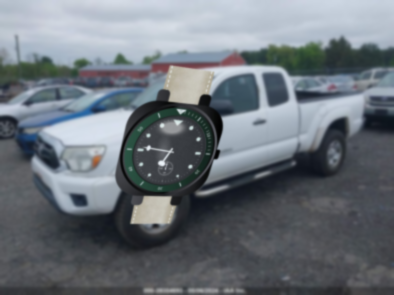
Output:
6 h 46 min
